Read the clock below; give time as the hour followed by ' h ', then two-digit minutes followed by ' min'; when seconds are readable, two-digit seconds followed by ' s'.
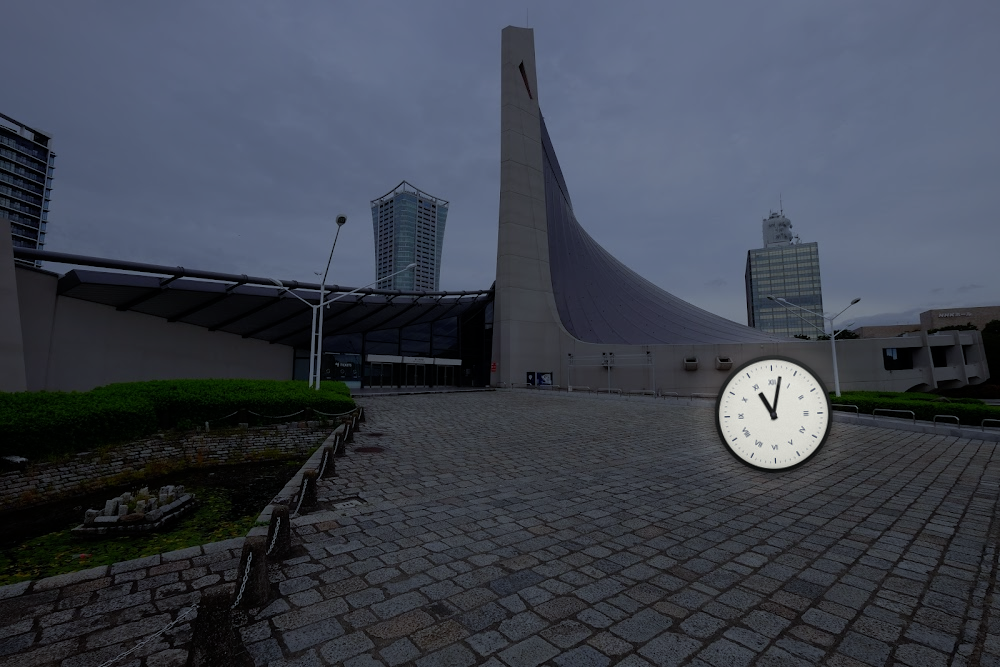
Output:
11 h 02 min
